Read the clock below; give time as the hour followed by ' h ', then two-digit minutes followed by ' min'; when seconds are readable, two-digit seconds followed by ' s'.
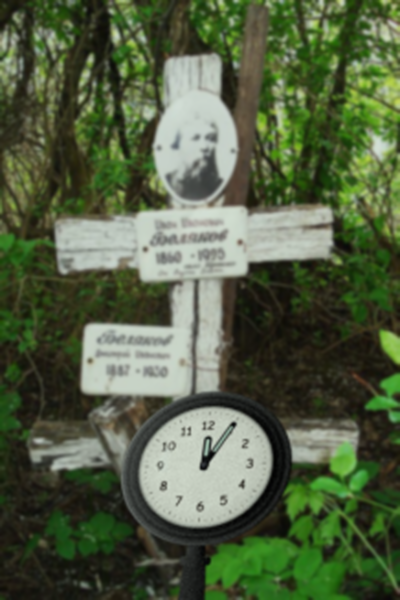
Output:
12 h 05 min
